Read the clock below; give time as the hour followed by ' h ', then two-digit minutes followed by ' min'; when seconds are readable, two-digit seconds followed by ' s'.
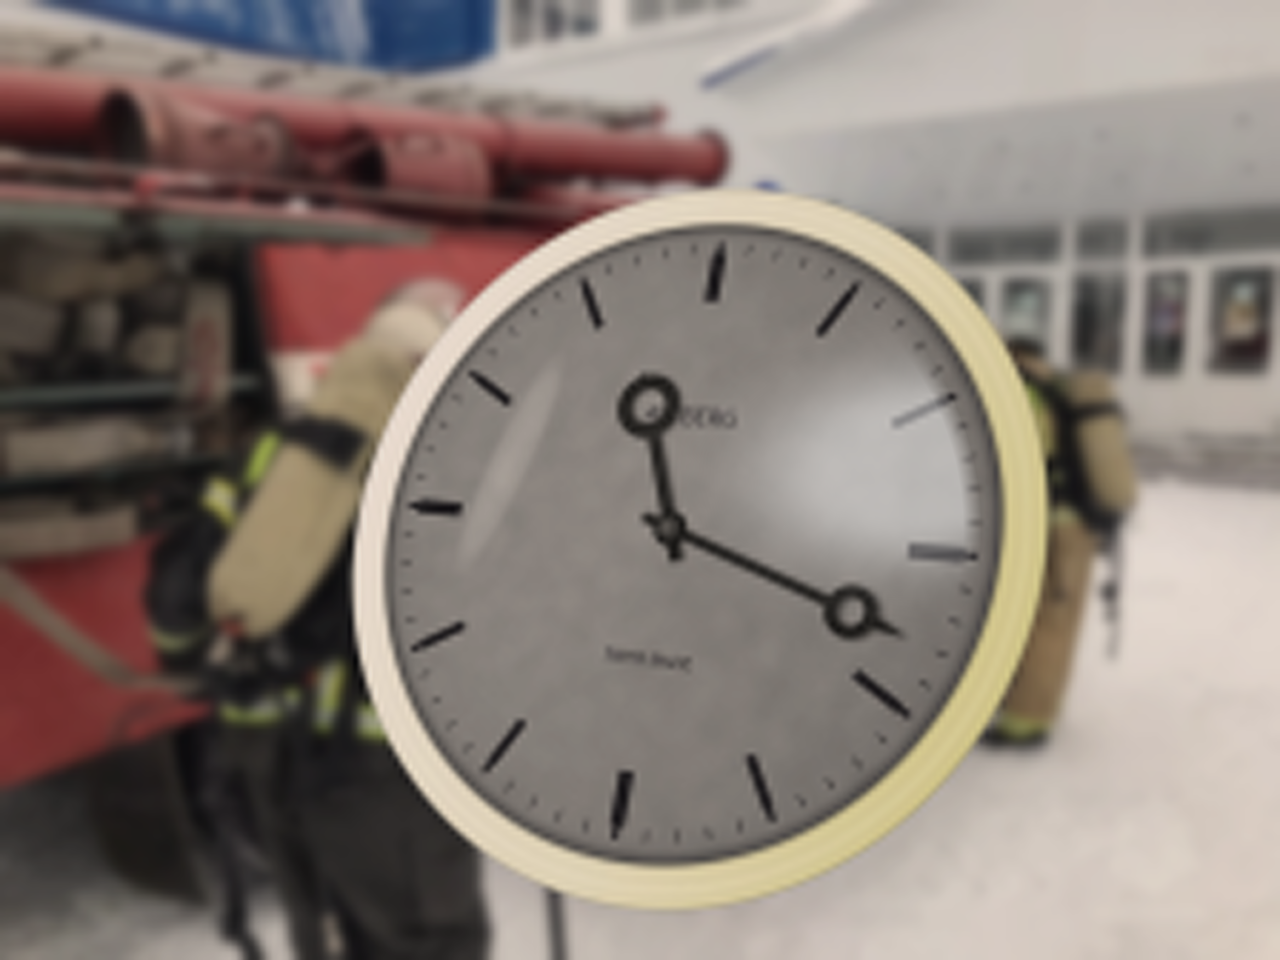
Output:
11 h 18 min
